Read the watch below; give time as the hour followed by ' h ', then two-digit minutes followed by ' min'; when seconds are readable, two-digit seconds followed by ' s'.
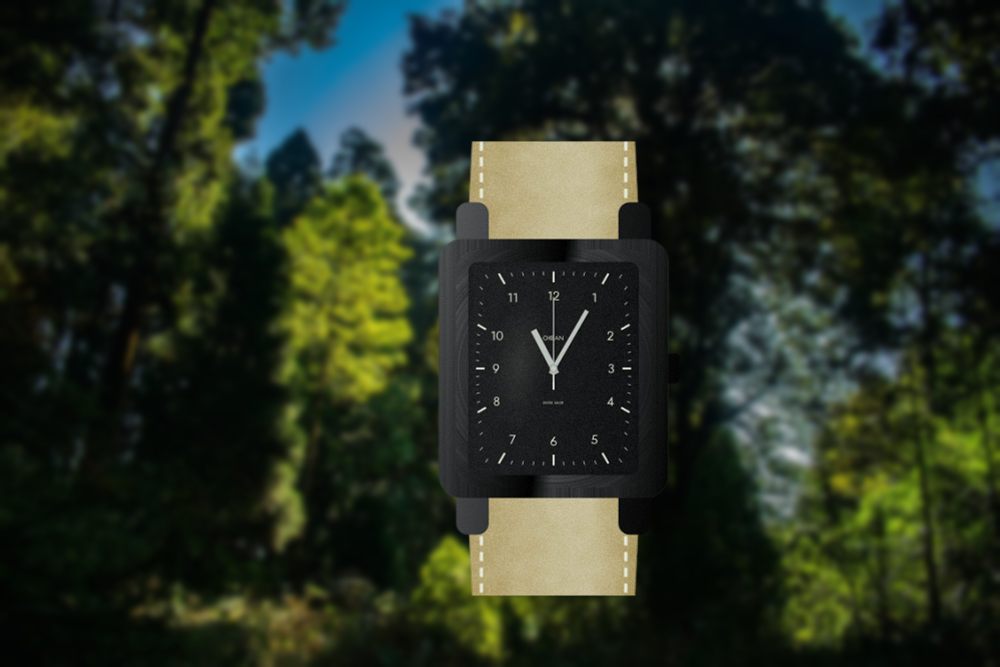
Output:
11 h 05 min 00 s
